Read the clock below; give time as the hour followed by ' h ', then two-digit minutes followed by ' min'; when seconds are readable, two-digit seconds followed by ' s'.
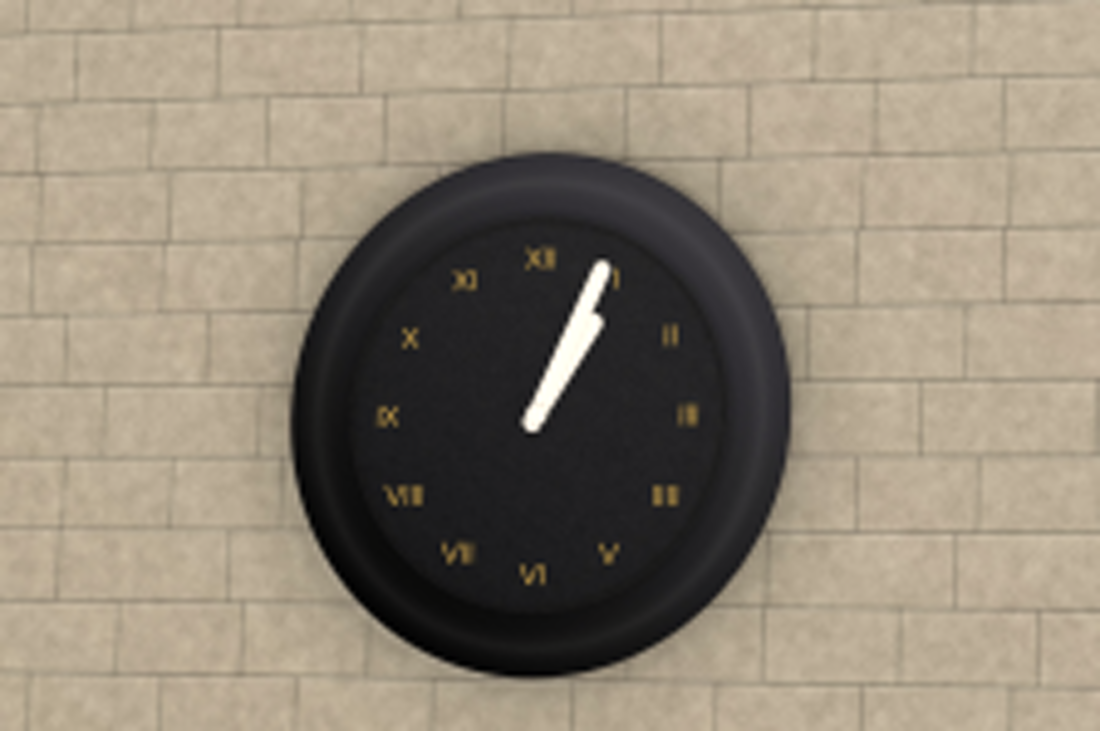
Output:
1 h 04 min
